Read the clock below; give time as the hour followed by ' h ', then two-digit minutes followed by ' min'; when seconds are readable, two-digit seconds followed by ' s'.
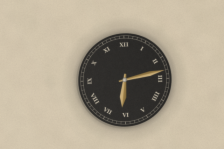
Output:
6 h 13 min
